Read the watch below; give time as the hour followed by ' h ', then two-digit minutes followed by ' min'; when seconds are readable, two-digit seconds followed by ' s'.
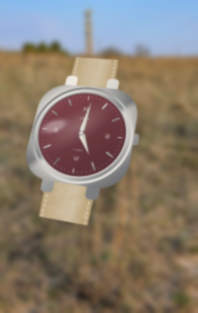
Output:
5 h 01 min
